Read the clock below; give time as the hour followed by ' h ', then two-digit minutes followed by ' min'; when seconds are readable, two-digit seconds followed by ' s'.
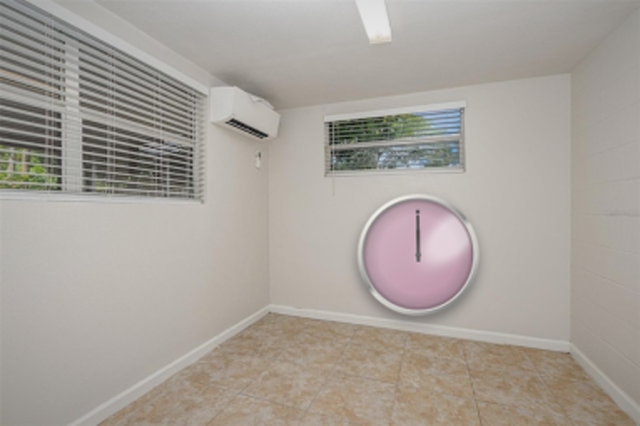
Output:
12 h 00 min
